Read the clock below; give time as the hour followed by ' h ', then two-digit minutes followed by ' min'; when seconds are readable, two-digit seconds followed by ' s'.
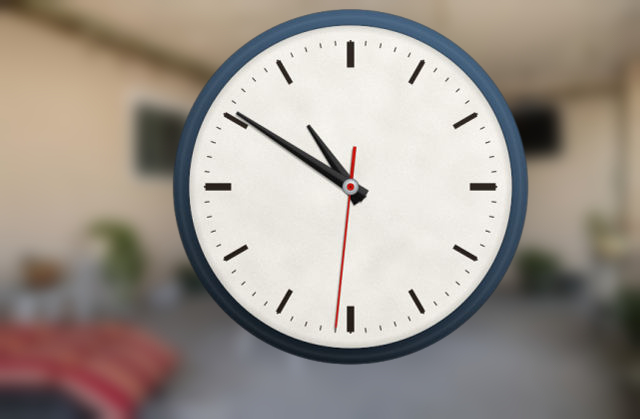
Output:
10 h 50 min 31 s
